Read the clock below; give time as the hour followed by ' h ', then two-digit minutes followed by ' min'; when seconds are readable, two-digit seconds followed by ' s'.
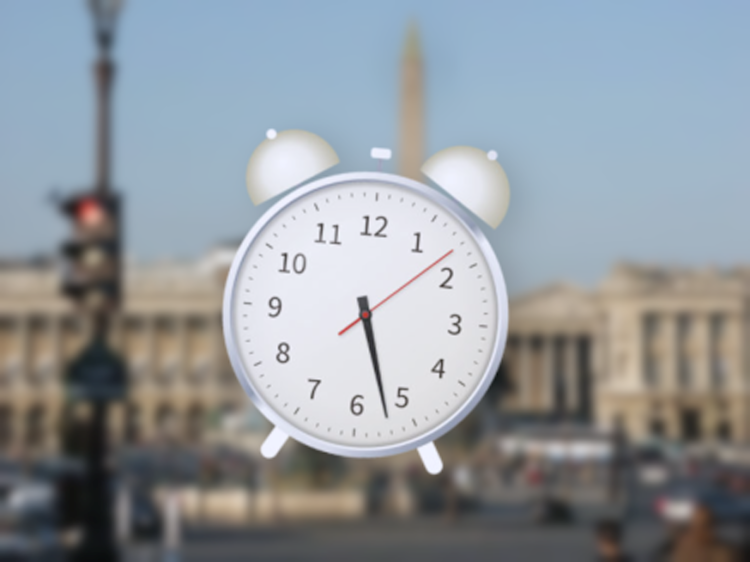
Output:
5 h 27 min 08 s
